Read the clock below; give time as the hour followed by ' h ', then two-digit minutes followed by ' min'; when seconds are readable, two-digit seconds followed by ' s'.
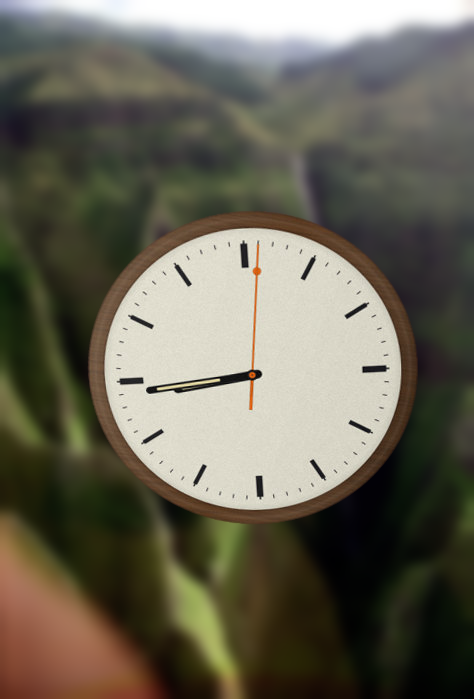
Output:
8 h 44 min 01 s
